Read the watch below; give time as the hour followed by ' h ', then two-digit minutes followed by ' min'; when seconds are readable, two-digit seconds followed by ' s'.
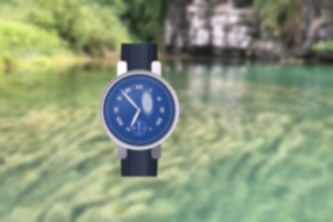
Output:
6 h 53 min
